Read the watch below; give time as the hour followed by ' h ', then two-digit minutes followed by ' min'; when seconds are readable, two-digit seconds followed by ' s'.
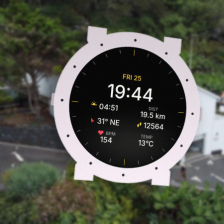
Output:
19 h 44 min
